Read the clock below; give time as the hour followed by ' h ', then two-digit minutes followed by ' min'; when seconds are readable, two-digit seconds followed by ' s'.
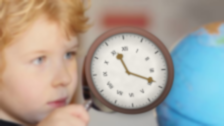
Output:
11 h 19 min
